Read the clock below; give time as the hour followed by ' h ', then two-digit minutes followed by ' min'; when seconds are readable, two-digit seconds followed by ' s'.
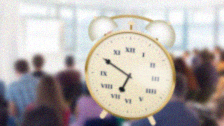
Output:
6 h 50 min
